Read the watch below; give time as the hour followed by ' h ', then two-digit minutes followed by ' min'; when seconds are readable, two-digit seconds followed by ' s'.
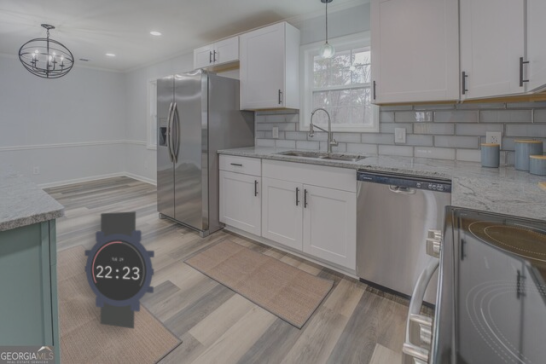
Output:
22 h 23 min
